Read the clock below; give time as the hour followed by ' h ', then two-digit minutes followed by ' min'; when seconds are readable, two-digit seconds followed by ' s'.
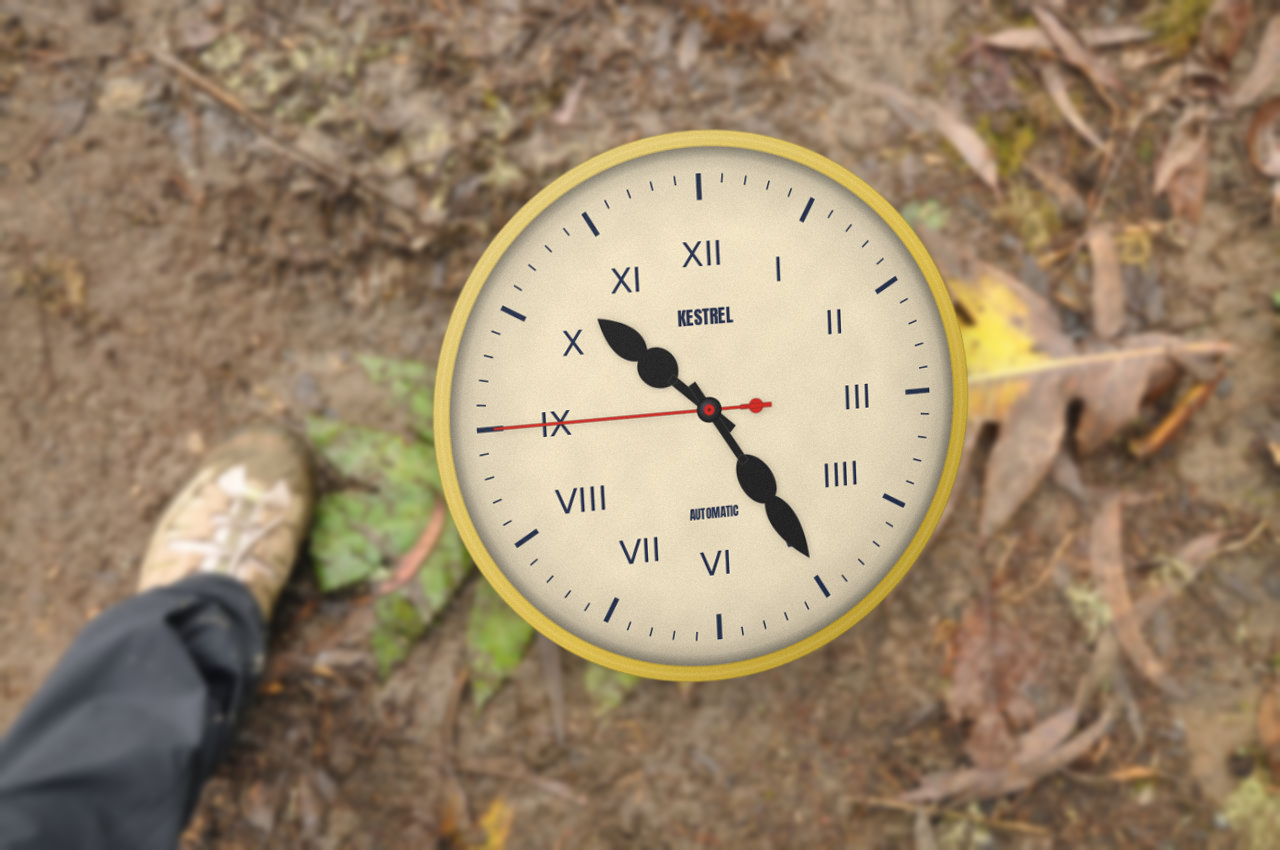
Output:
10 h 24 min 45 s
